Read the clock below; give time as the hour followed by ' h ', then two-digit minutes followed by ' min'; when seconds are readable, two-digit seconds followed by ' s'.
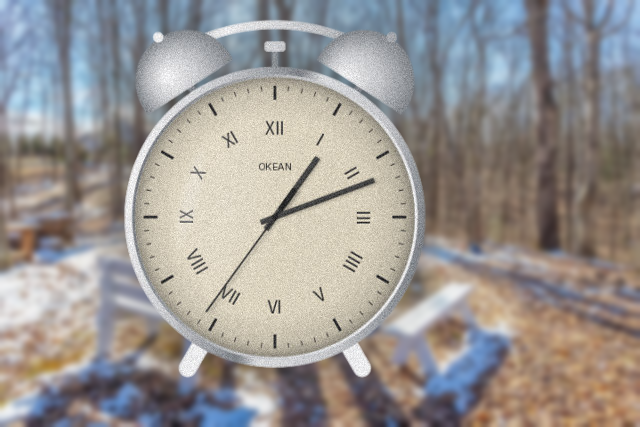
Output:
1 h 11 min 36 s
